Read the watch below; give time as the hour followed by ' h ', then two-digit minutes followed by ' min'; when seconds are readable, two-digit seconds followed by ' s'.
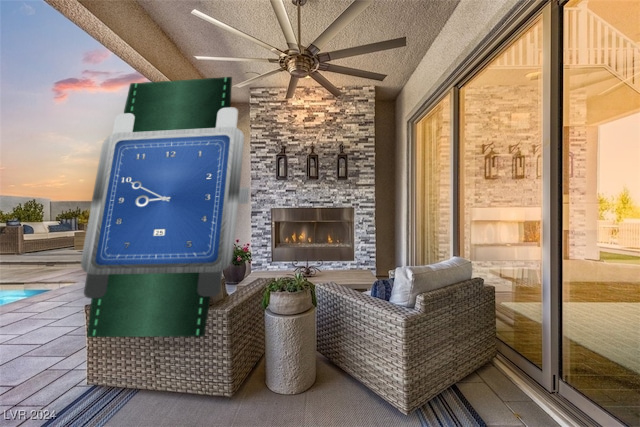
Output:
8 h 50 min
